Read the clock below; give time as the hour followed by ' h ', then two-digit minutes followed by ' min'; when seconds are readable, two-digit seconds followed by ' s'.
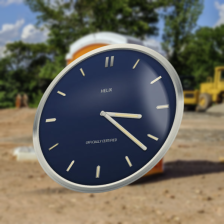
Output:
3 h 22 min
